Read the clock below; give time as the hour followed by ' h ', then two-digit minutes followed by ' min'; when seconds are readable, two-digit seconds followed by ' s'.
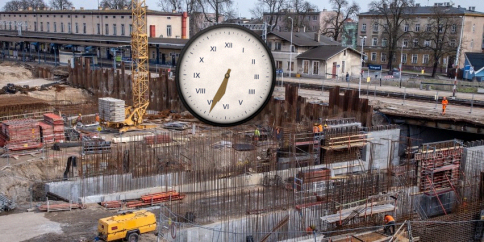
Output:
6 h 34 min
